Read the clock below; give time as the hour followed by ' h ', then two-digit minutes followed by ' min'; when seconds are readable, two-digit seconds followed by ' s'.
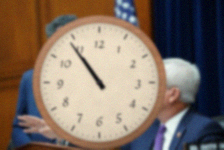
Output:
10 h 54 min
